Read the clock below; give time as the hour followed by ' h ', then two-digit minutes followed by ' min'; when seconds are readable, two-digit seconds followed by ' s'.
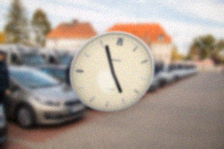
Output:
4 h 56 min
